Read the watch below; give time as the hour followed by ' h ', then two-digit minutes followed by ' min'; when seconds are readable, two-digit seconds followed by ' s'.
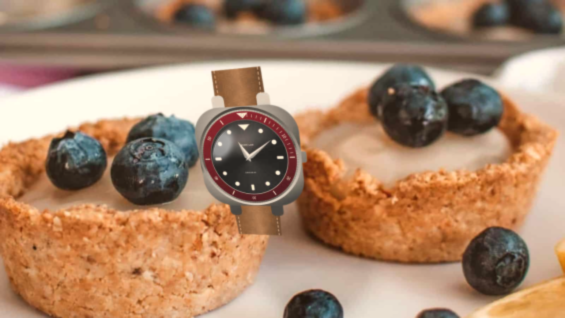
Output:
11 h 09 min
